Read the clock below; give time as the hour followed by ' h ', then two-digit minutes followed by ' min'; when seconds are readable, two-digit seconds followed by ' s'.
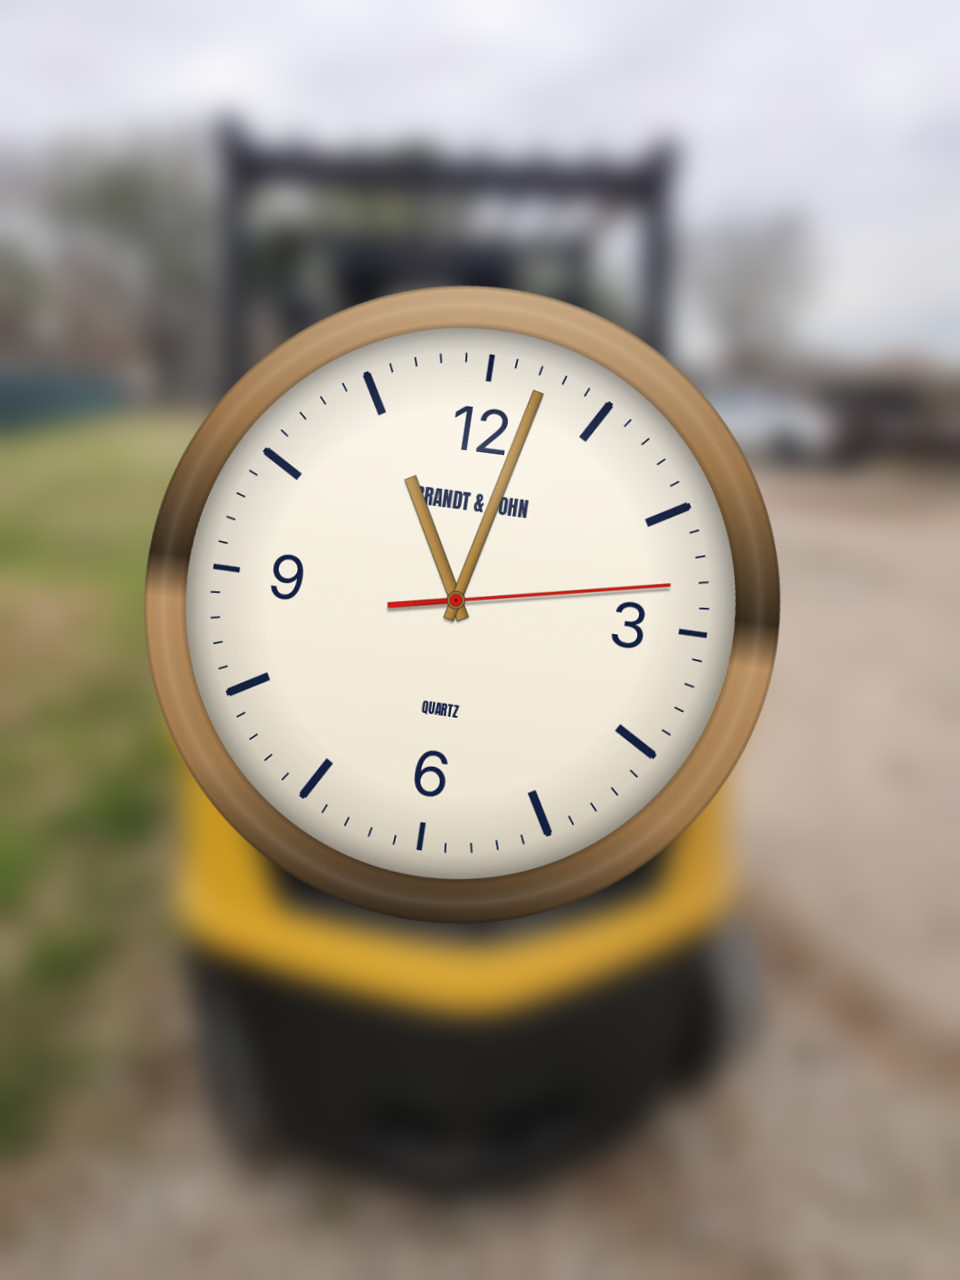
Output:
11 h 02 min 13 s
